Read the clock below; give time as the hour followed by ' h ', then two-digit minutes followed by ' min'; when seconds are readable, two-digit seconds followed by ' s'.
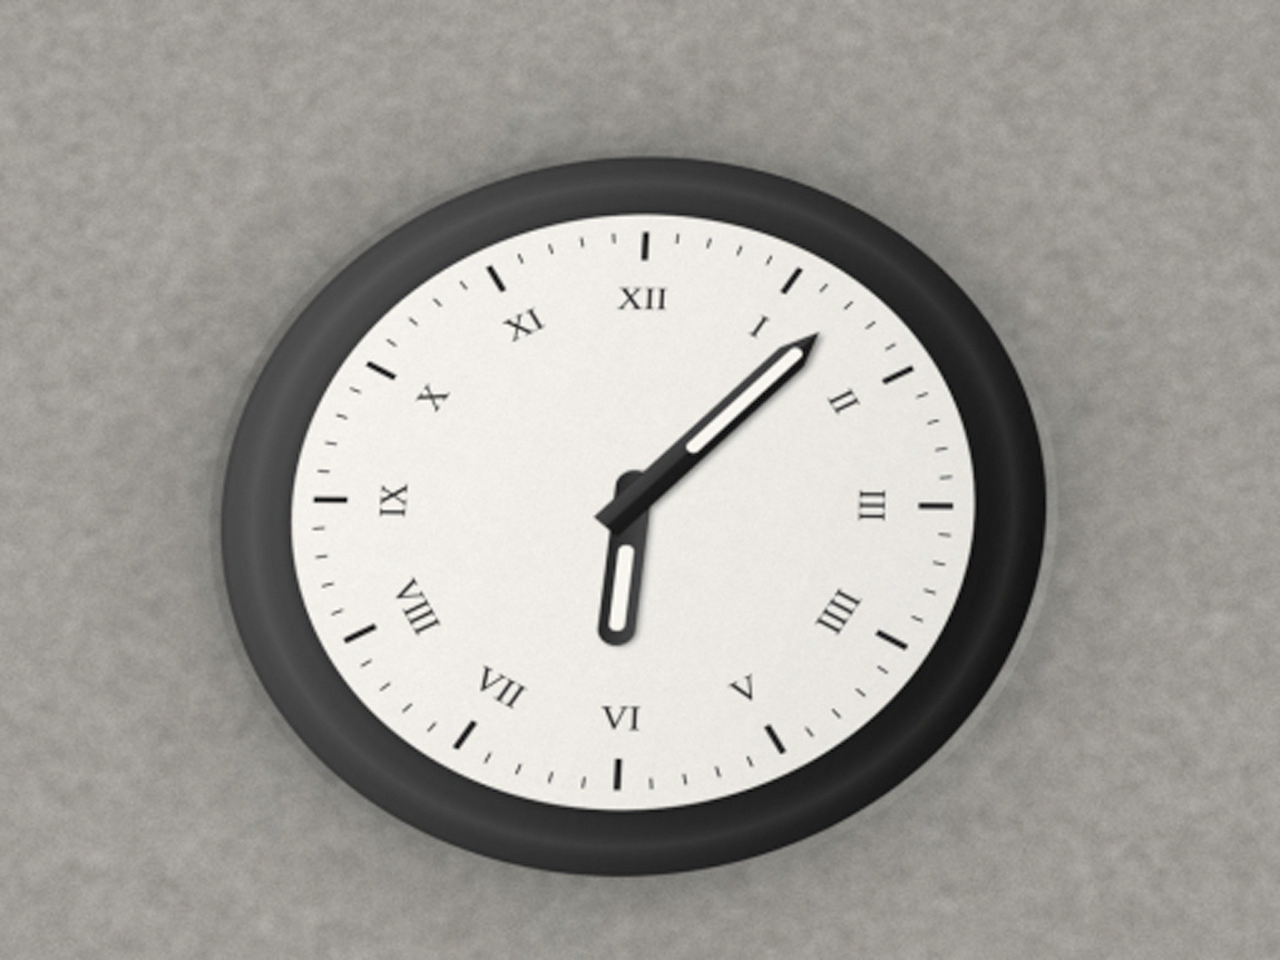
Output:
6 h 07 min
